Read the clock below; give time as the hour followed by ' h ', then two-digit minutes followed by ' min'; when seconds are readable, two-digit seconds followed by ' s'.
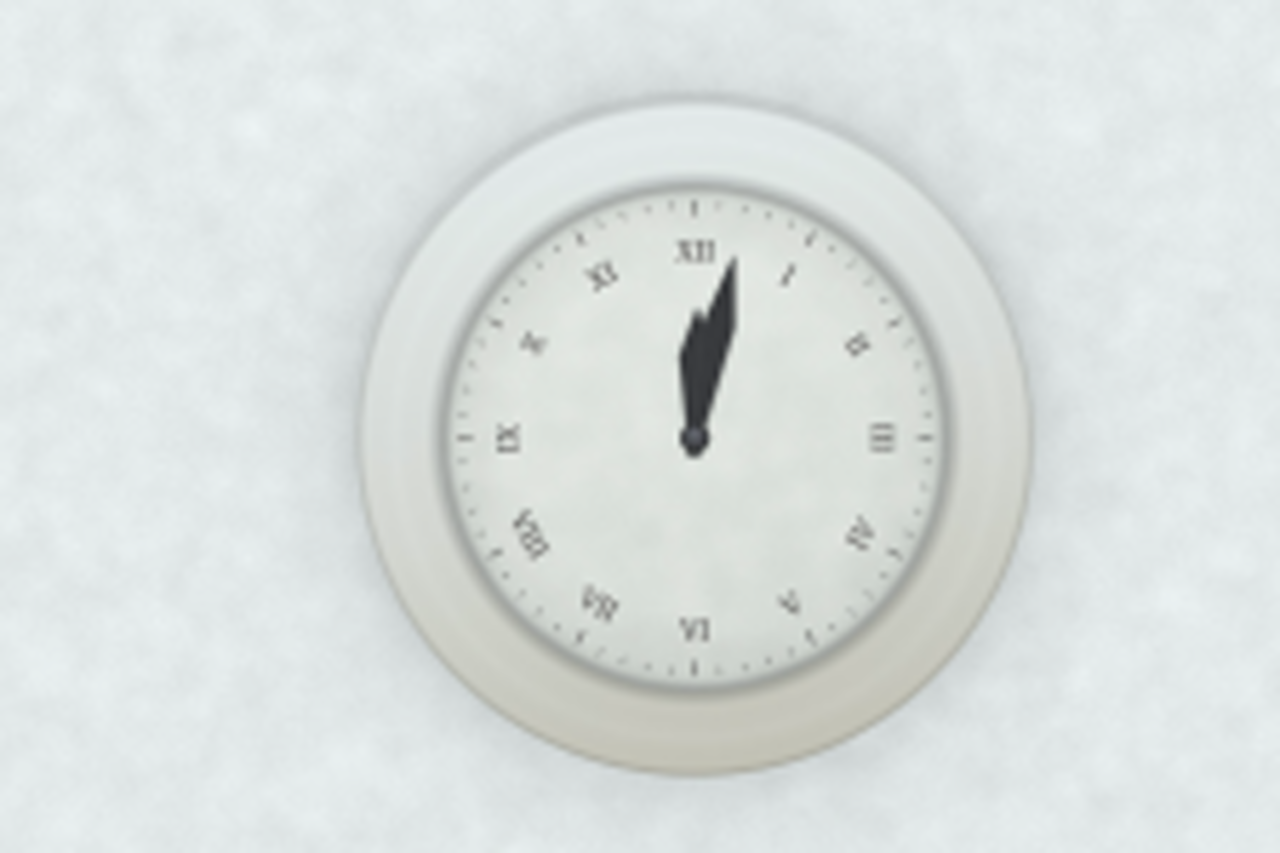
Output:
12 h 02 min
